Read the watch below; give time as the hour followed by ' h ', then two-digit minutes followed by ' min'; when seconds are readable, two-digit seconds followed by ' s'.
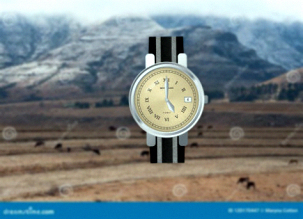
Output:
5 h 00 min
